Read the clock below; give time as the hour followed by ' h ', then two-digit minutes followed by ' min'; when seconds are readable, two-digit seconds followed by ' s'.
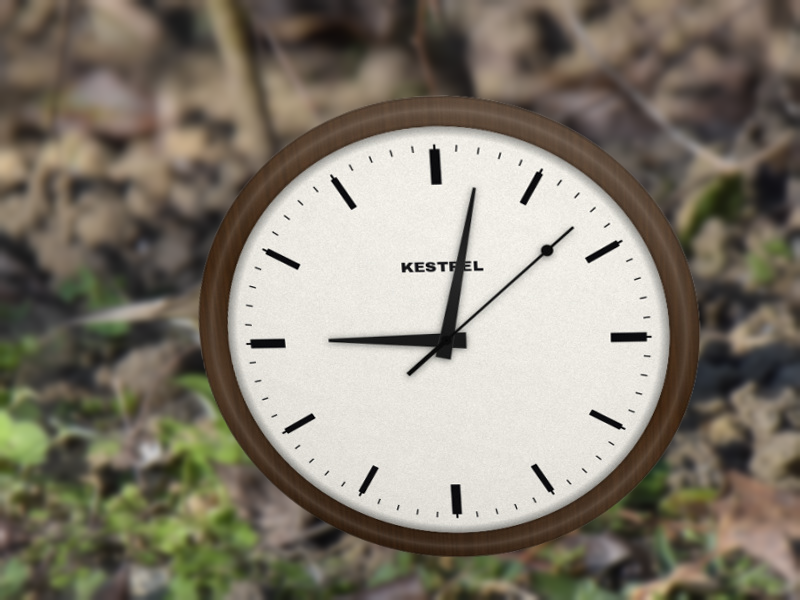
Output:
9 h 02 min 08 s
